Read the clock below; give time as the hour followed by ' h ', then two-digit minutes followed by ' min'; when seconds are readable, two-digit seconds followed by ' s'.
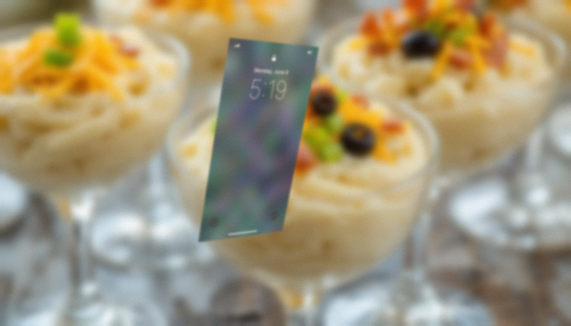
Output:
5 h 19 min
